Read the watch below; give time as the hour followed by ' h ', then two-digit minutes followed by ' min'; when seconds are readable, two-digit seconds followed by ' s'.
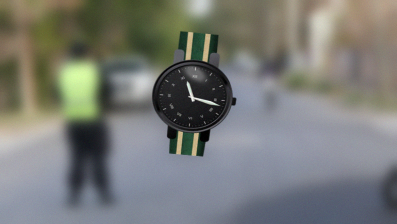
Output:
11 h 17 min
